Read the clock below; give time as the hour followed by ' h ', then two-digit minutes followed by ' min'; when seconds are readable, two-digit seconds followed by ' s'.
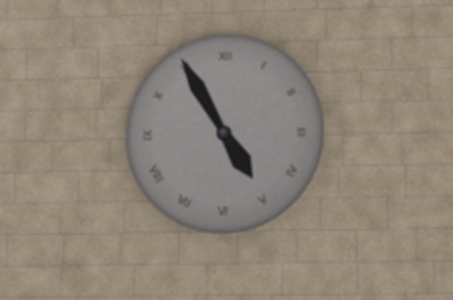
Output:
4 h 55 min
